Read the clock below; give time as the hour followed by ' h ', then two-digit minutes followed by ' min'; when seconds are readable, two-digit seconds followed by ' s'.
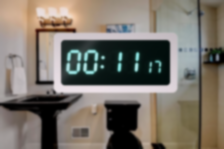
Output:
0 h 11 min 17 s
